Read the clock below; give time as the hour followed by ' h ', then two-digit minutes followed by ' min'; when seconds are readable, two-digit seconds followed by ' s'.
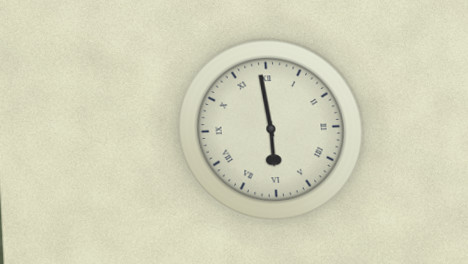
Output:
5 h 59 min
